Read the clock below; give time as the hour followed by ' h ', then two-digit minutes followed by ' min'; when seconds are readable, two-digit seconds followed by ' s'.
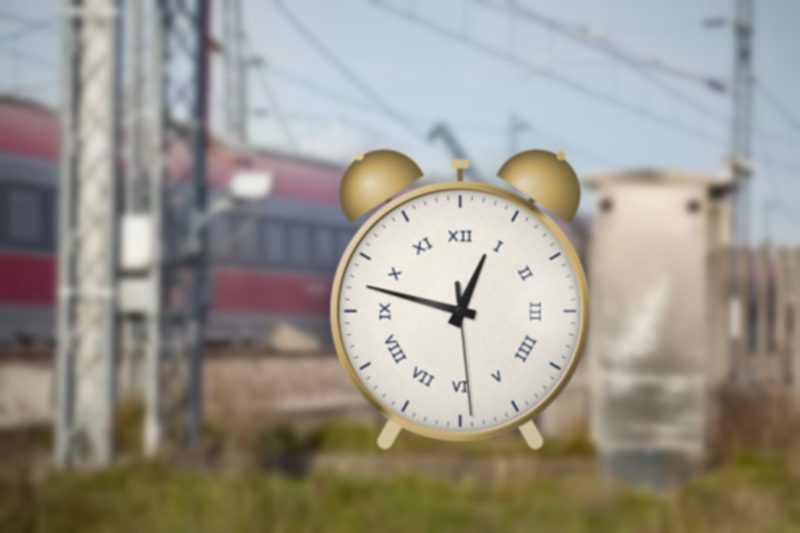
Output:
12 h 47 min 29 s
